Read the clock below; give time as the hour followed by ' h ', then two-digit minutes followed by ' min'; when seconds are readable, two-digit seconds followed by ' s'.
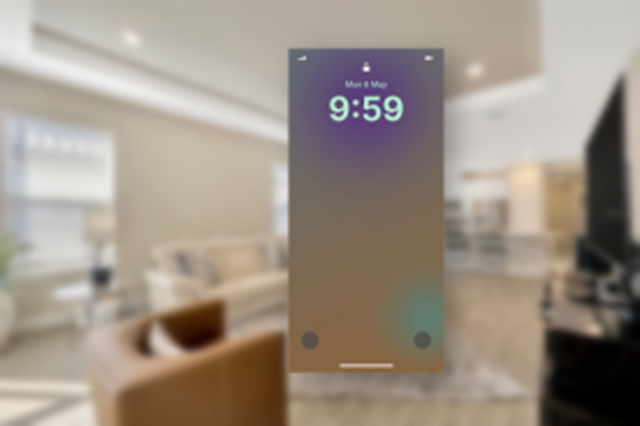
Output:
9 h 59 min
